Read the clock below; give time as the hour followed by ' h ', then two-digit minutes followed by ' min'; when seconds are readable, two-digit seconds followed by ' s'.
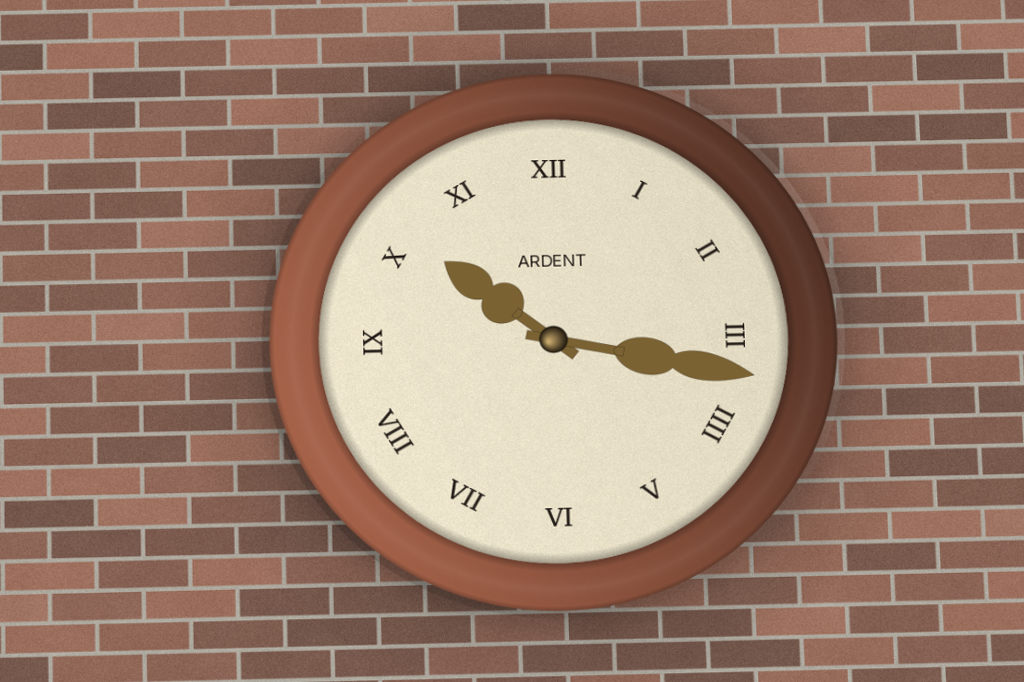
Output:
10 h 17 min
